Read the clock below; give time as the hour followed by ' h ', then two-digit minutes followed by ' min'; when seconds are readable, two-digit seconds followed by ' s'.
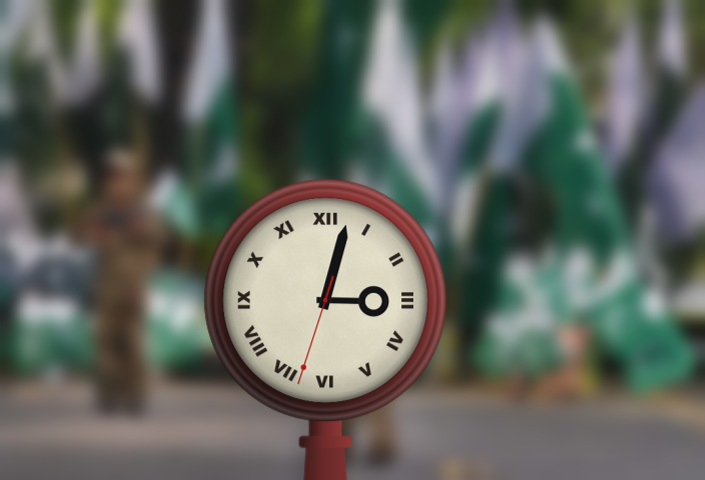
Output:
3 h 02 min 33 s
